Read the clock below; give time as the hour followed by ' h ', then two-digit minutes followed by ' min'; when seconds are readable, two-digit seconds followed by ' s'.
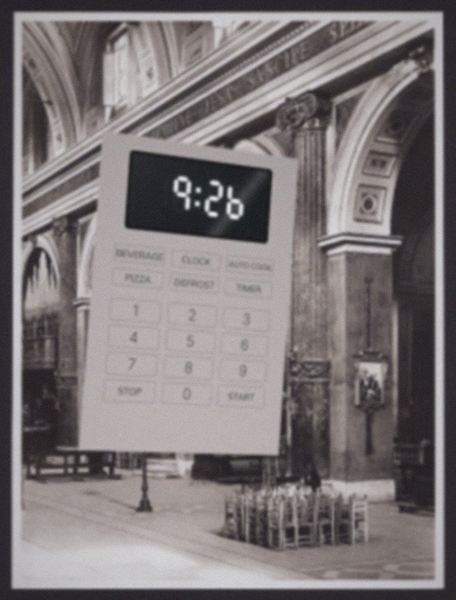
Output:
9 h 26 min
